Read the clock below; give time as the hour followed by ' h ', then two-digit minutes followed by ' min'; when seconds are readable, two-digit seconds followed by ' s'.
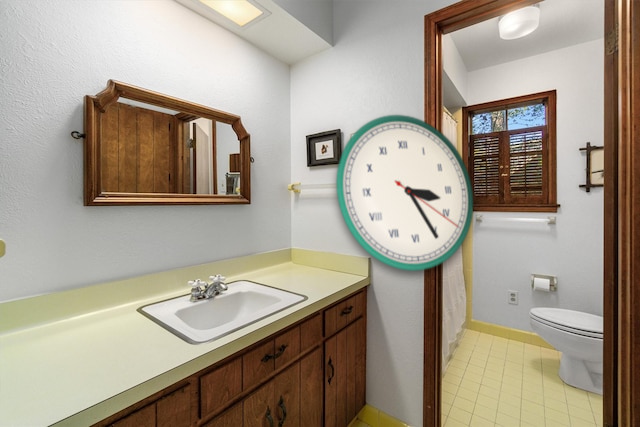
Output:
3 h 25 min 21 s
